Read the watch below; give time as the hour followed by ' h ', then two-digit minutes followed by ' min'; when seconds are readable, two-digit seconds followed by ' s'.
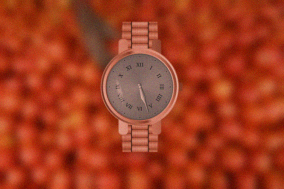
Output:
5 h 27 min
